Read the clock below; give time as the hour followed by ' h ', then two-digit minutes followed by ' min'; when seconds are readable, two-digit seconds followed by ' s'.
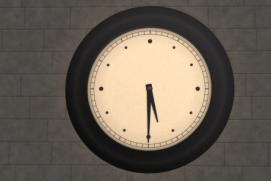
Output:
5 h 30 min
